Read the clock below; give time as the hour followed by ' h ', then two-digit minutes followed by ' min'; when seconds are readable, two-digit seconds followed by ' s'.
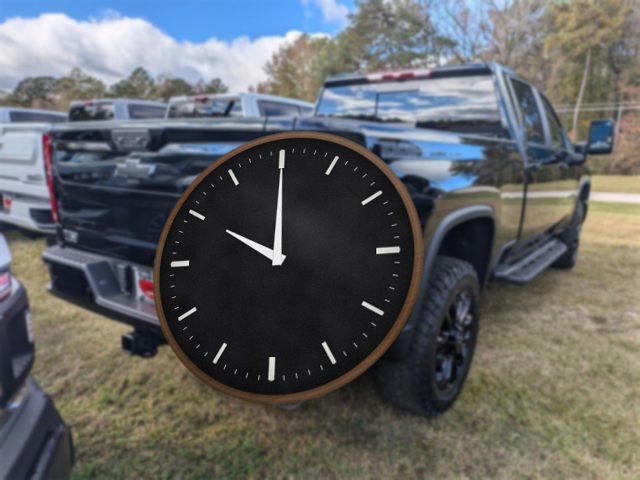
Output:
10 h 00 min
